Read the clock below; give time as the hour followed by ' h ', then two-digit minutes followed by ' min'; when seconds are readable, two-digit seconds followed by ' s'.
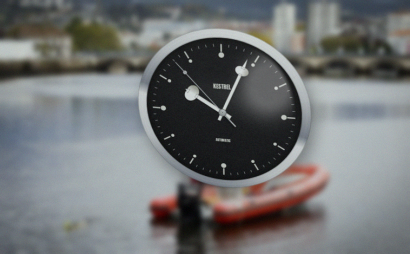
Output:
10 h 03 min 53 s
